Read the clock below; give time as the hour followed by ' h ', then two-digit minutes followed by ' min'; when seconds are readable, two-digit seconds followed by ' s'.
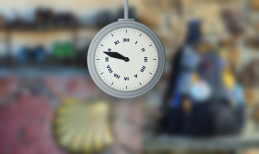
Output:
9 h 48 min
